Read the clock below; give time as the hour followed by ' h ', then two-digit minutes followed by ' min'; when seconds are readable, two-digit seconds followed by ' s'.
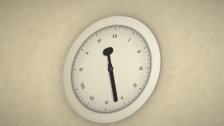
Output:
11 h 27 min
